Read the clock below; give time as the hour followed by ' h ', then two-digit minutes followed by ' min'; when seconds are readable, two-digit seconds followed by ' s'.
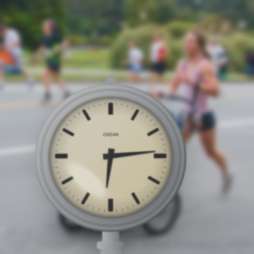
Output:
6 h 14 min
